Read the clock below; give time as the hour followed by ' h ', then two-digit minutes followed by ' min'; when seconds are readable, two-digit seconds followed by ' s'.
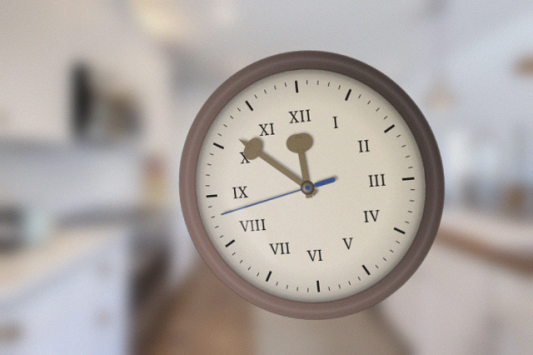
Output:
11 h 51 min 43 s
